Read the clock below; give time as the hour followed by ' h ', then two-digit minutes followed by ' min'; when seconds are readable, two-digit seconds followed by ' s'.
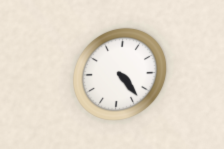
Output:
4 h 23 min
